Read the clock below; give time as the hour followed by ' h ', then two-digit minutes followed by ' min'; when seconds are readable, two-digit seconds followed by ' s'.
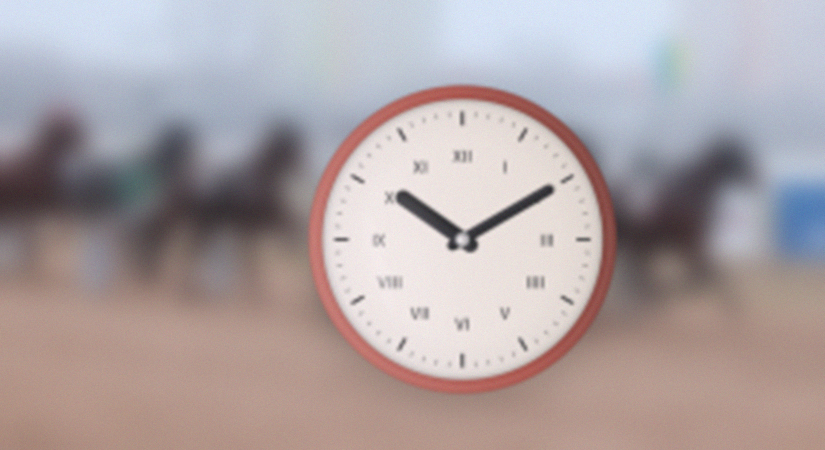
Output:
10 h 10 min
